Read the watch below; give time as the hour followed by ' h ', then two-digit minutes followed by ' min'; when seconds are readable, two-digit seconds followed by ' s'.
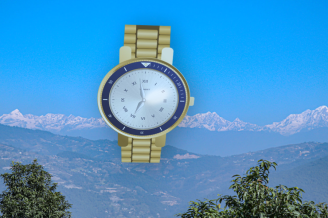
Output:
6 h 58 min
